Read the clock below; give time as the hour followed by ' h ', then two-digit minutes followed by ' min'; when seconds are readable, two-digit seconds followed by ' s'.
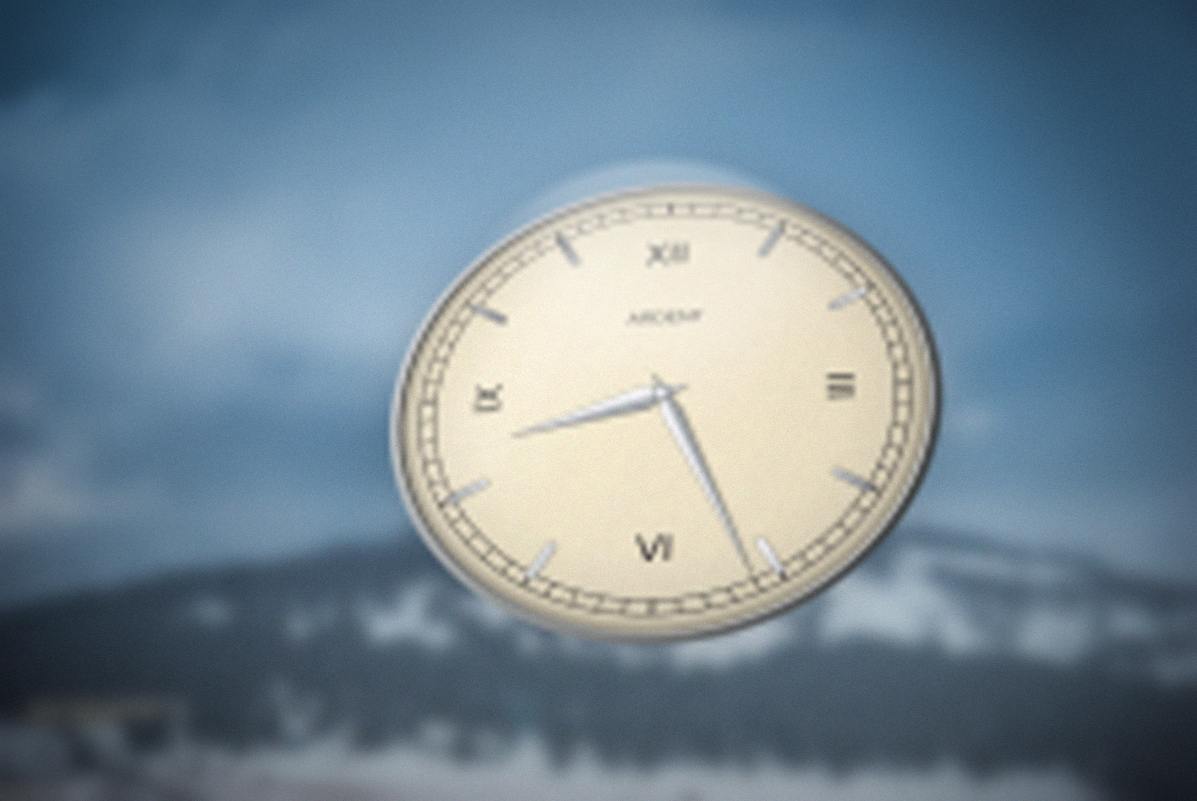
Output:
8 h 26 min
